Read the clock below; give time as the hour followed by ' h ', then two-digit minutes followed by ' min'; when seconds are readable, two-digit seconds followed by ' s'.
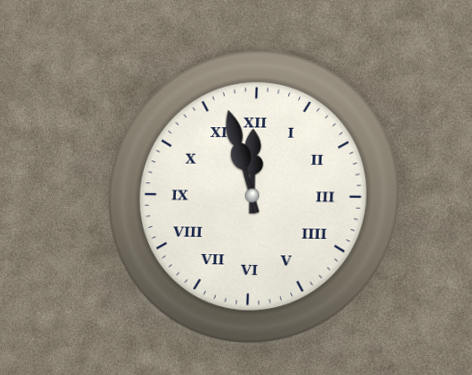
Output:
11 h 57 min
